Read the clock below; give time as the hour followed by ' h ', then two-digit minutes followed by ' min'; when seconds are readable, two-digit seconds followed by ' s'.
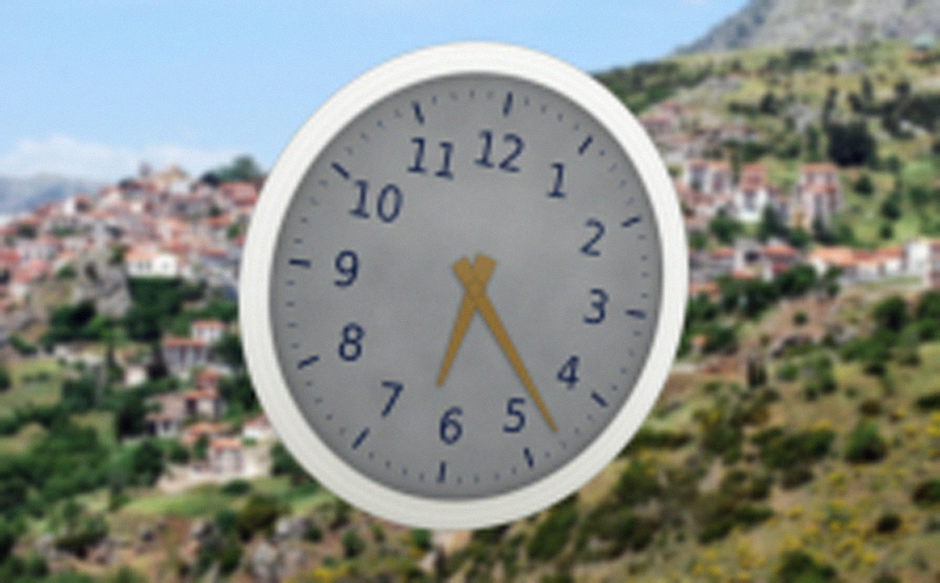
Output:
6 h 23 min
